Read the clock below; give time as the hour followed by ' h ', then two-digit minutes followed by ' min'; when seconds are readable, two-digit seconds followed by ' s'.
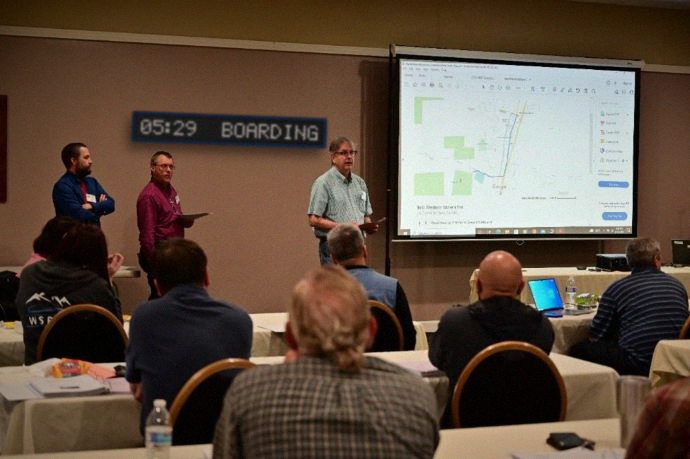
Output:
5 h 29 min
